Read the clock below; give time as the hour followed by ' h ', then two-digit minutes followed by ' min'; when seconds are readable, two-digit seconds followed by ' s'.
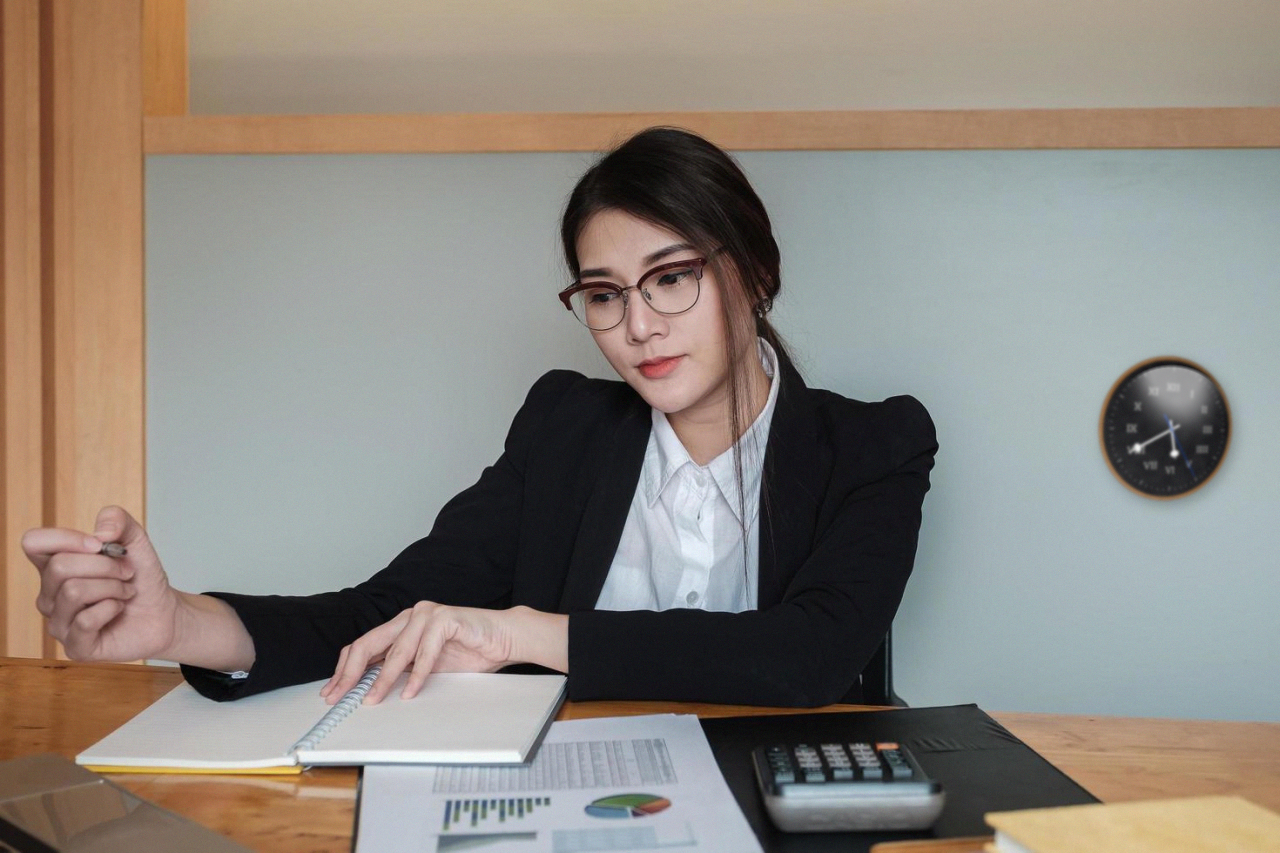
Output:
5 h 40 min 25 s
